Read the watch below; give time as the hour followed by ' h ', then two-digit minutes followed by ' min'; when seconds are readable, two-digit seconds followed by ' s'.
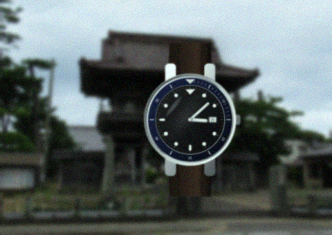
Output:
3 h 08 min
